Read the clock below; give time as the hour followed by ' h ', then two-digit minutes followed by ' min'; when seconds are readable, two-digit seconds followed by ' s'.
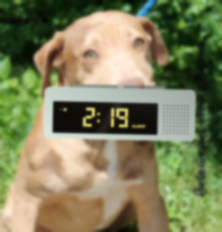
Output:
2 h 19 min
